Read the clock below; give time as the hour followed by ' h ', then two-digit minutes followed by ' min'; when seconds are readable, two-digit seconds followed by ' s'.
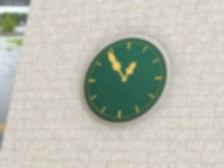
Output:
12 h 54 min
